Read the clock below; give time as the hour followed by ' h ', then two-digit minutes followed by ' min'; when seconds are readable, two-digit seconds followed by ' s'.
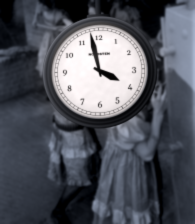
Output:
3 h 58 min
